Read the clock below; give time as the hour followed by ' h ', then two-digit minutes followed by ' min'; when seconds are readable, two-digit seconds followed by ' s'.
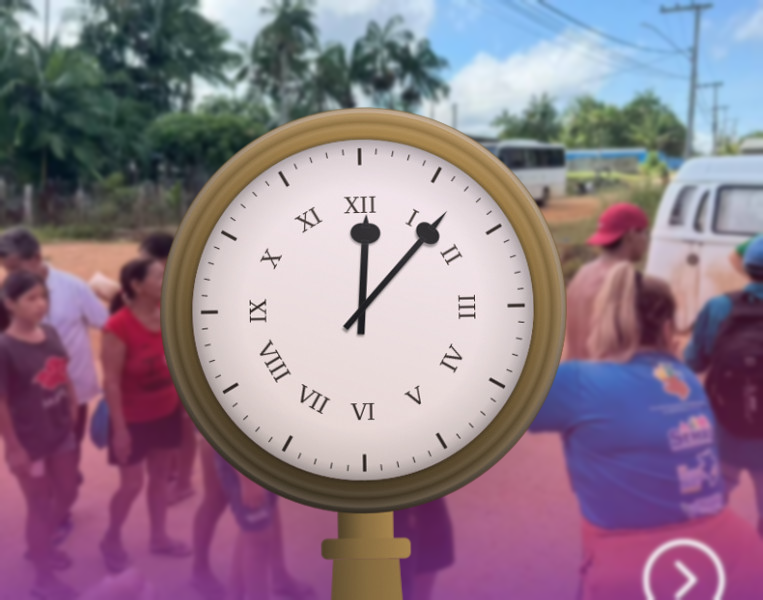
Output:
12 h 07 min
